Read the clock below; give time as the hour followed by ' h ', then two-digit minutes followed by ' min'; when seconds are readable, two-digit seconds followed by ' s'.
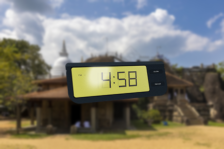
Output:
4 h 58 min
